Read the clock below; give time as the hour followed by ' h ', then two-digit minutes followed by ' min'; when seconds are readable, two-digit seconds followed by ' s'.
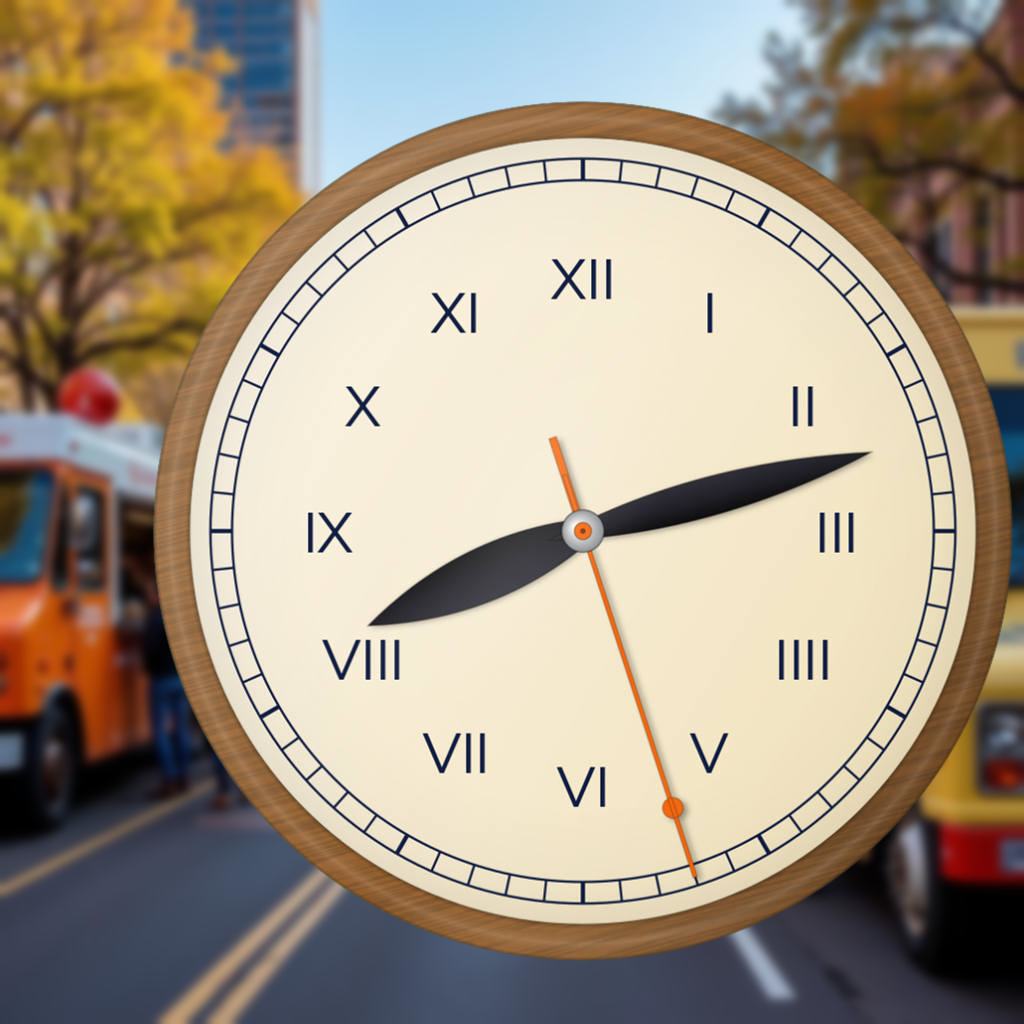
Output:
8 h 12 min 27 s
